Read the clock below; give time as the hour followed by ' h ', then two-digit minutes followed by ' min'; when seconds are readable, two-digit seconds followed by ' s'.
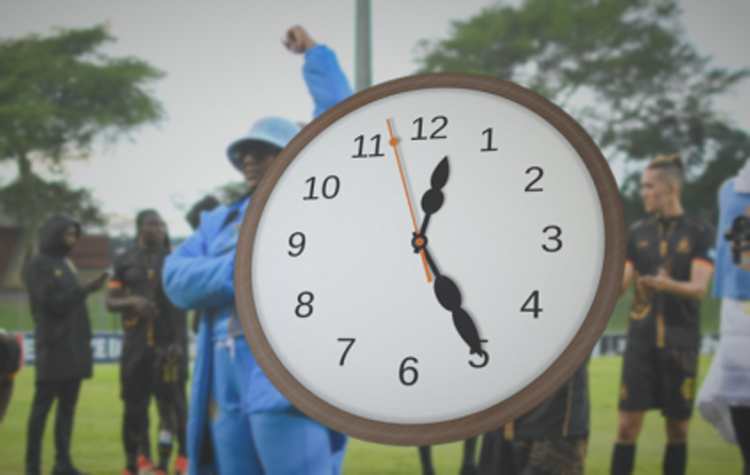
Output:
12 h 24 min 57 s
